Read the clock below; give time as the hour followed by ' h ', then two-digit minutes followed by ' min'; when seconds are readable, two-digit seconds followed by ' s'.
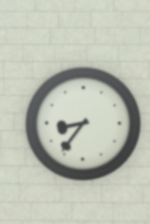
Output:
8 h 36 min
